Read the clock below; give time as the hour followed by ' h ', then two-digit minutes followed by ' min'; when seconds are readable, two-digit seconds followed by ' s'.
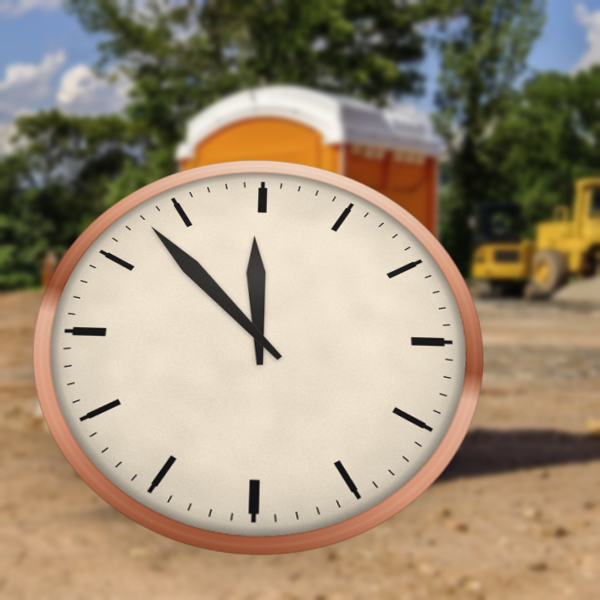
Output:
11 h 53 min
